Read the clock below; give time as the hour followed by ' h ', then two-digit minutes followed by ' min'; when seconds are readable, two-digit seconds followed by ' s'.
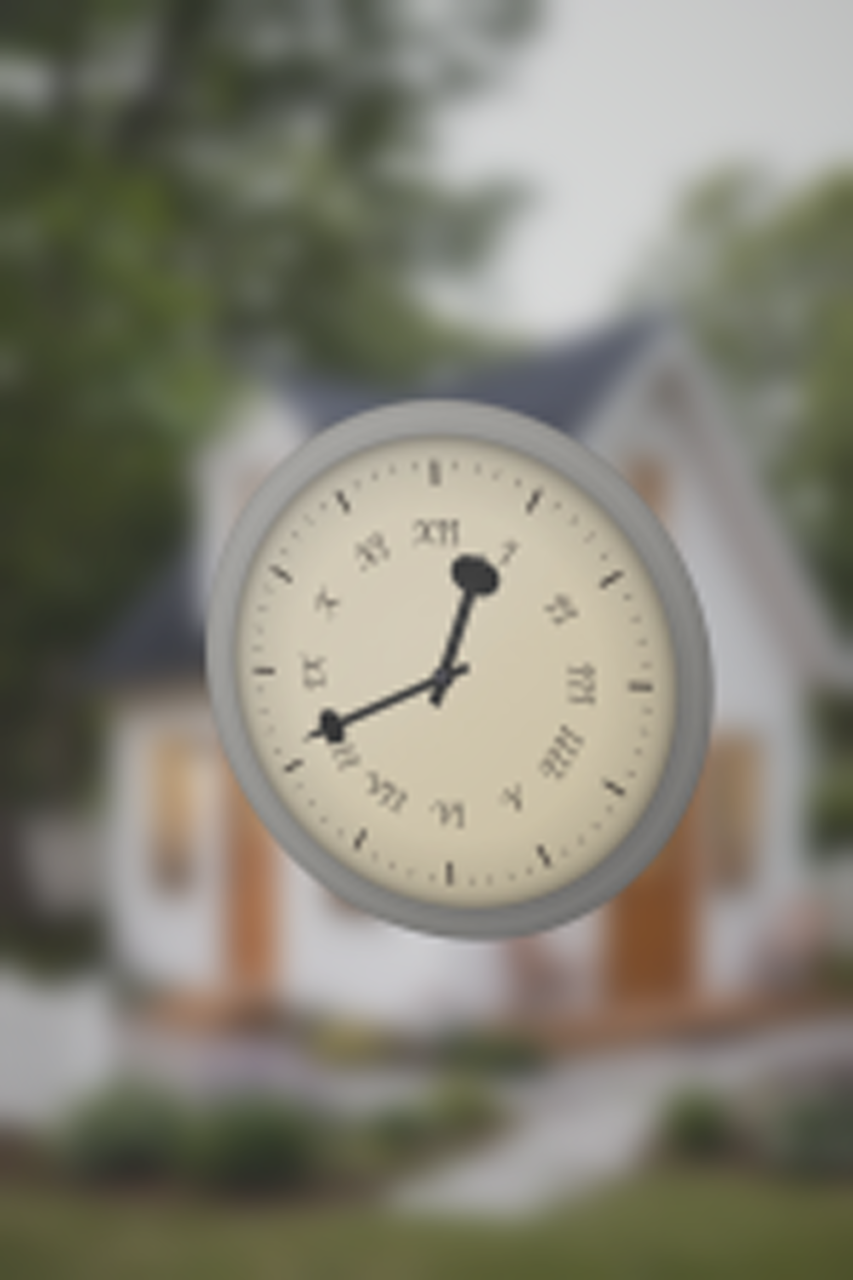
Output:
12 h 41 min
